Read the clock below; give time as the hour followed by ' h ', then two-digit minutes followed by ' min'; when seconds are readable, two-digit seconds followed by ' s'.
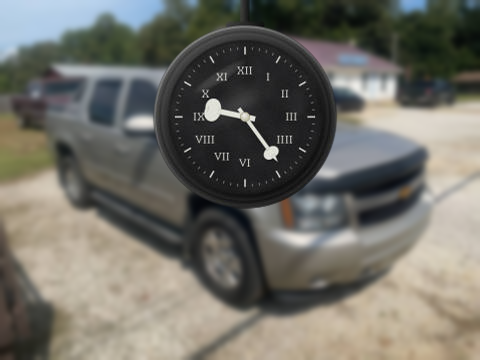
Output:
9 h 24 min
